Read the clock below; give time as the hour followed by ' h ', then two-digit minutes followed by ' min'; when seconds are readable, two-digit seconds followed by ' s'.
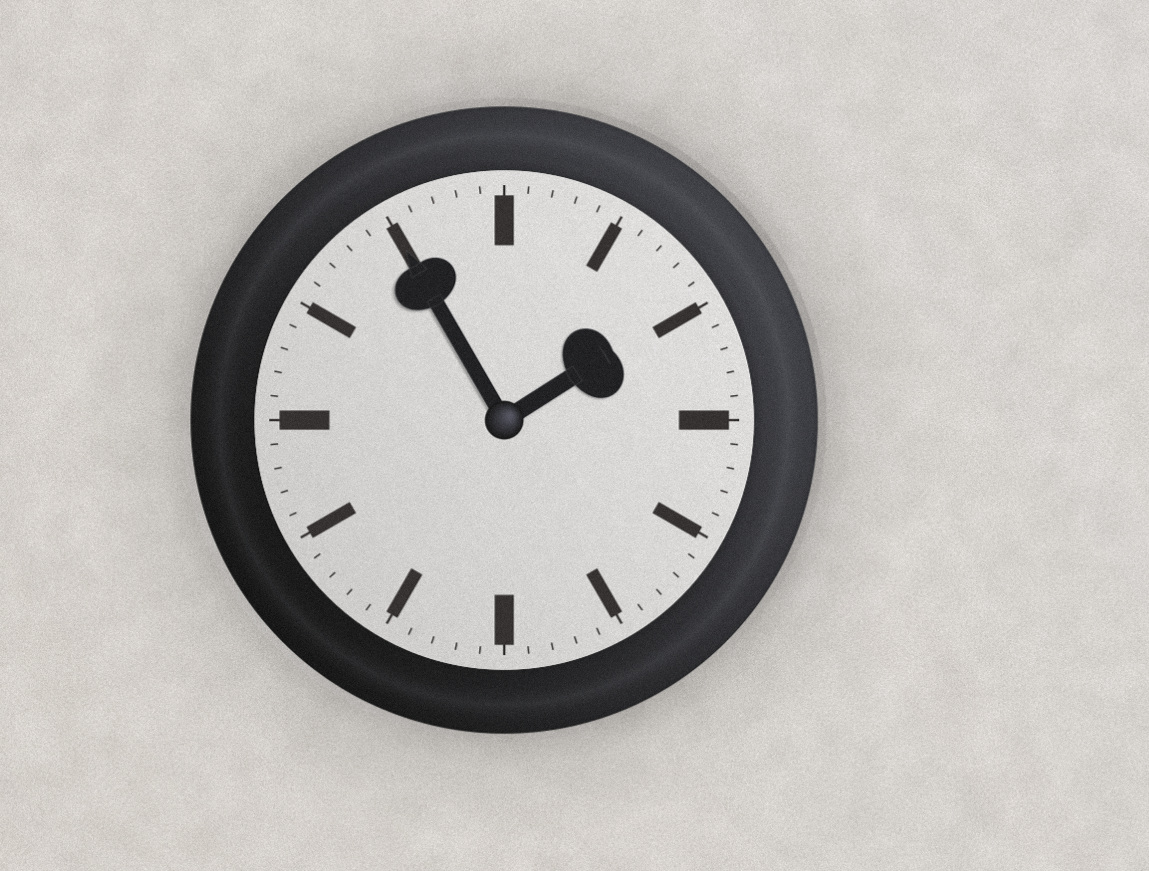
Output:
1 h 55 min
